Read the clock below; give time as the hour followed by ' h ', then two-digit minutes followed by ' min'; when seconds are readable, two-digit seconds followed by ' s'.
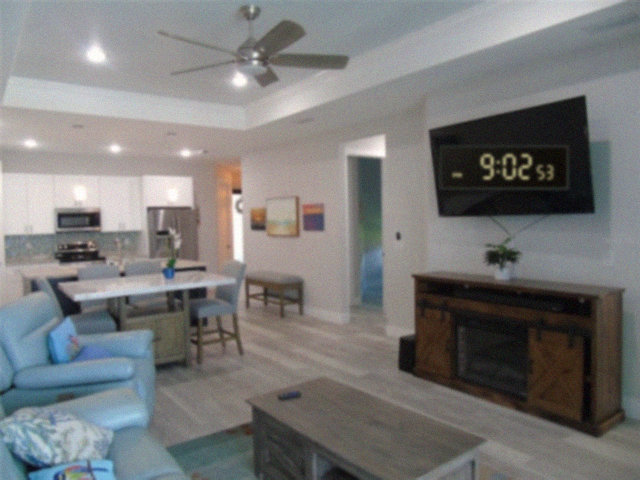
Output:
9 h 02 min
